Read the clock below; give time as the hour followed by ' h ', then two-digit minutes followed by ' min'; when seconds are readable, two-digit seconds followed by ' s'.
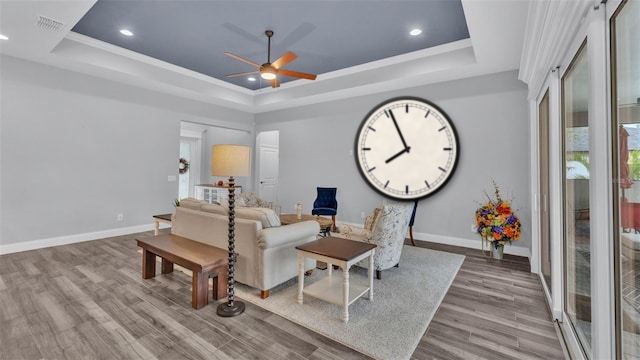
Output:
7 h 56 min
